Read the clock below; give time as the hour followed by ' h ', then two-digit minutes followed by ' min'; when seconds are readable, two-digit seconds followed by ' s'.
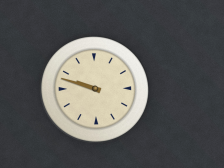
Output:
9 h 48 min
